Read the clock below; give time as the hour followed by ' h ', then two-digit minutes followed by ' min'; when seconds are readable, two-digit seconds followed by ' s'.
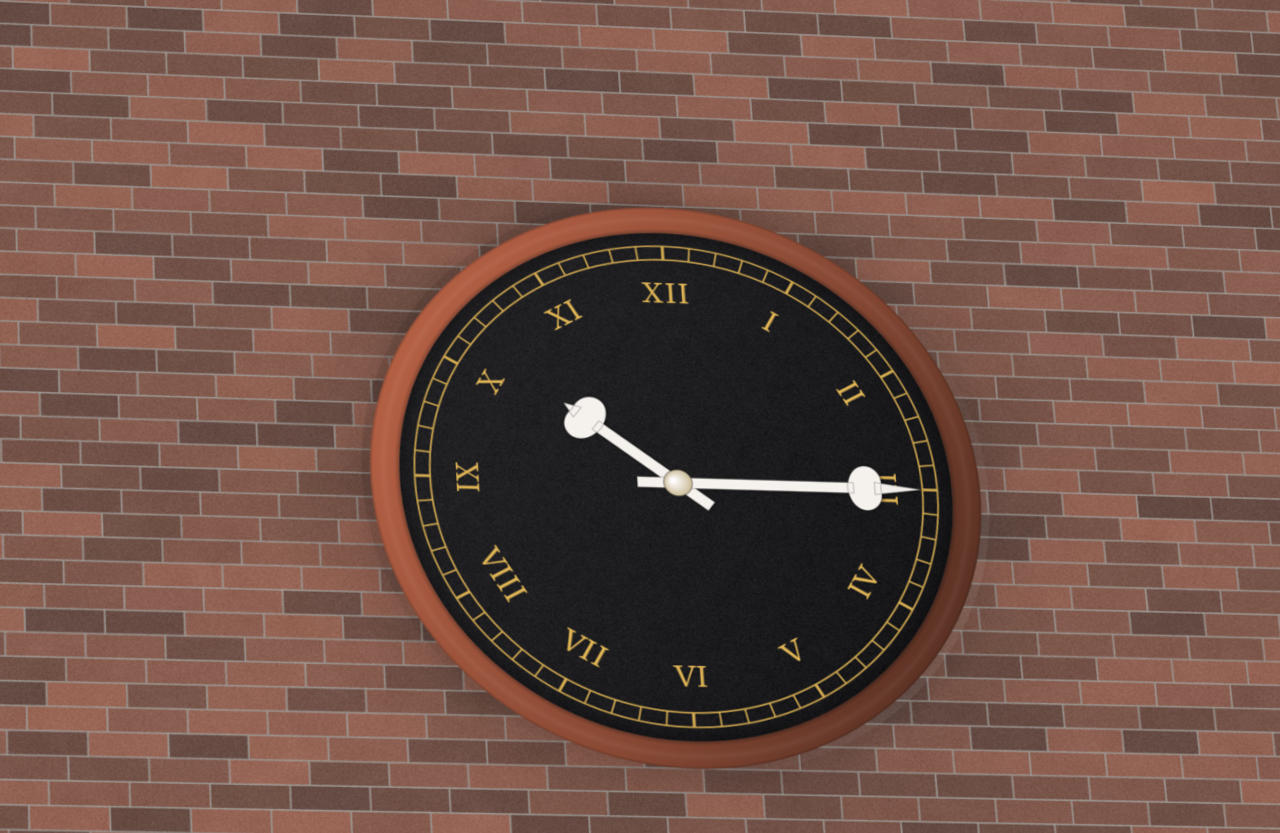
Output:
10 h 15 min
